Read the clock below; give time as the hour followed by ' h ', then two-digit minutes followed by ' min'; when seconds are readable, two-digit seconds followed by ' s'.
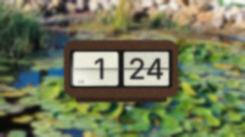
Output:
1 h 24 min
